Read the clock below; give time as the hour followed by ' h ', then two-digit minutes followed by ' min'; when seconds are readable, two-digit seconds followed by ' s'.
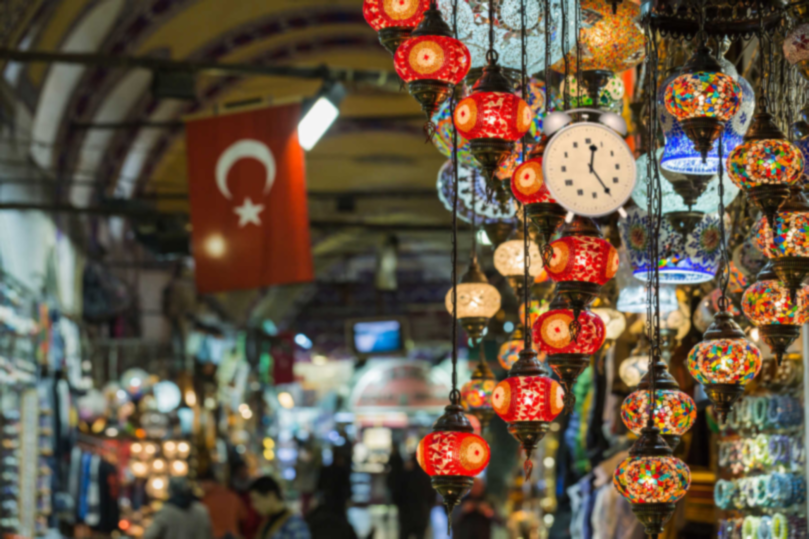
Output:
12 h 25 min
